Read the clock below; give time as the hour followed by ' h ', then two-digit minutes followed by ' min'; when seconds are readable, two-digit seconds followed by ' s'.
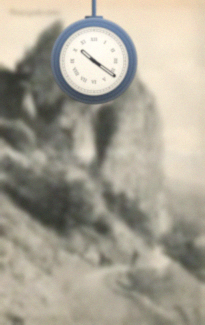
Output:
10 h 21 min
